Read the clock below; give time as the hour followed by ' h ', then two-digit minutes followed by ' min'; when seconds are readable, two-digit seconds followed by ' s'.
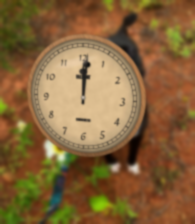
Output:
12 h 01 min
